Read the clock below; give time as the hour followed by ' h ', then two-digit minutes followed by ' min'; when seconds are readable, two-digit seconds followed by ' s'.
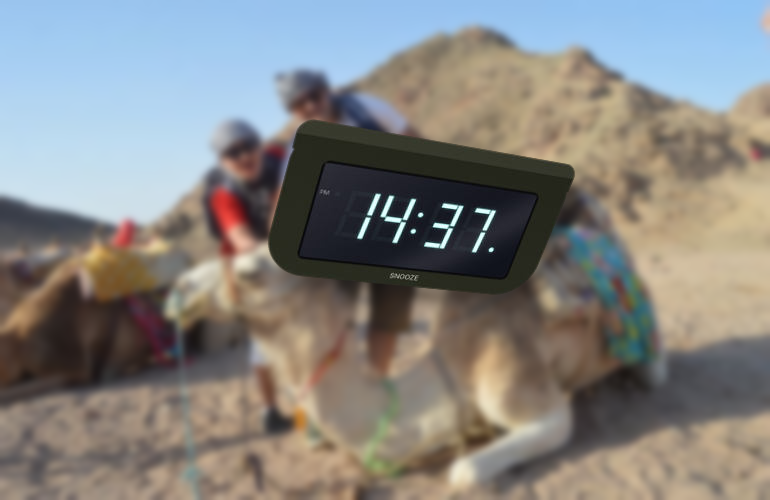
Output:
14 h 37 min
